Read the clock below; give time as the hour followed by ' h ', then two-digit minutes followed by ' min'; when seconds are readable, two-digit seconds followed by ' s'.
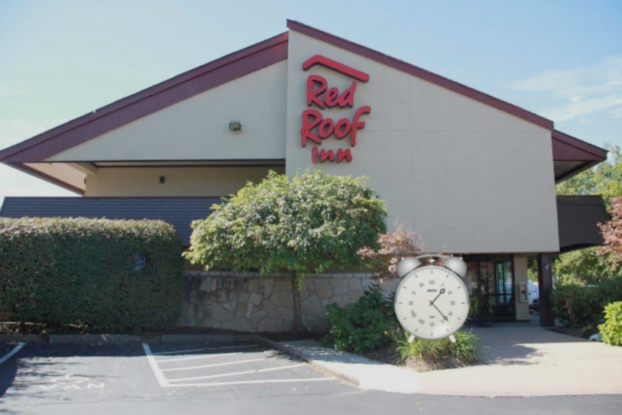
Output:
1 h 23 min
